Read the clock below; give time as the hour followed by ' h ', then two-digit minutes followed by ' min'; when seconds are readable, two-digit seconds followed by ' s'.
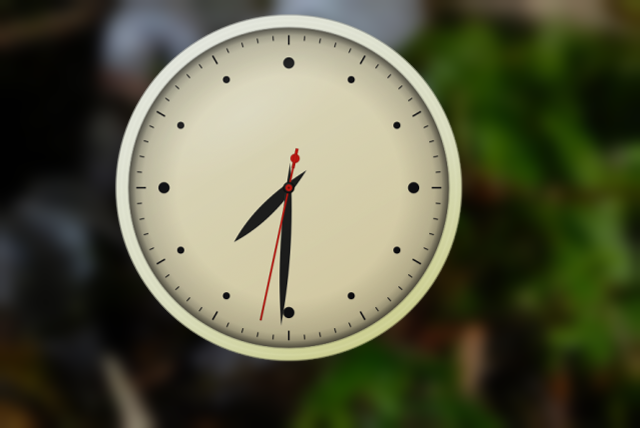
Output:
7 h 30 min 32 s
